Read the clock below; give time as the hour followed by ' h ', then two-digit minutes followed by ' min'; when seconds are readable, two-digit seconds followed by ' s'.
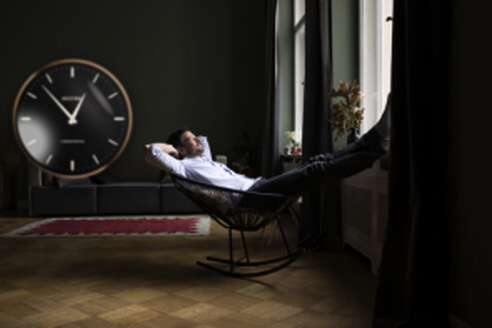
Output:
12 h 53 min
